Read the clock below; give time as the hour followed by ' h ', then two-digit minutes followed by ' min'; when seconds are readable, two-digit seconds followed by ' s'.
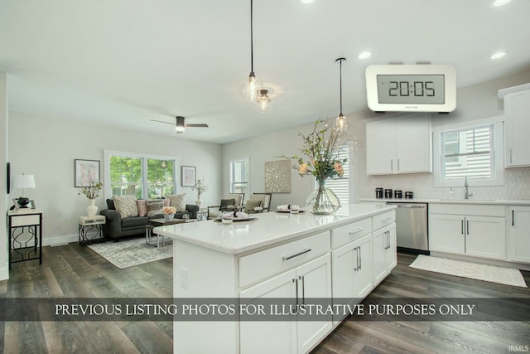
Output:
20 h 05 min
